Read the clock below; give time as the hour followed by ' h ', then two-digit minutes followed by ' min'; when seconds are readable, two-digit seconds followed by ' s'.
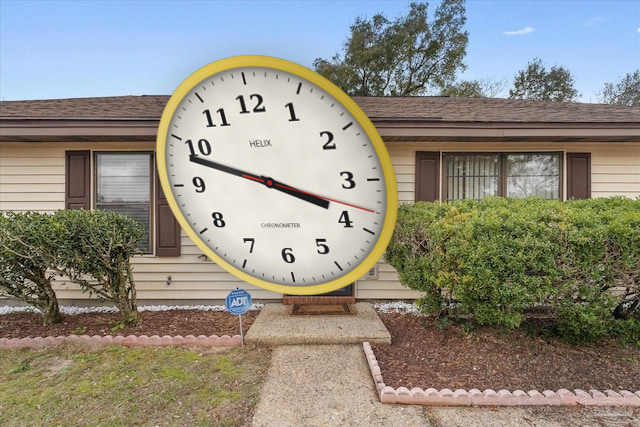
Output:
3 h 48 min 18 s
